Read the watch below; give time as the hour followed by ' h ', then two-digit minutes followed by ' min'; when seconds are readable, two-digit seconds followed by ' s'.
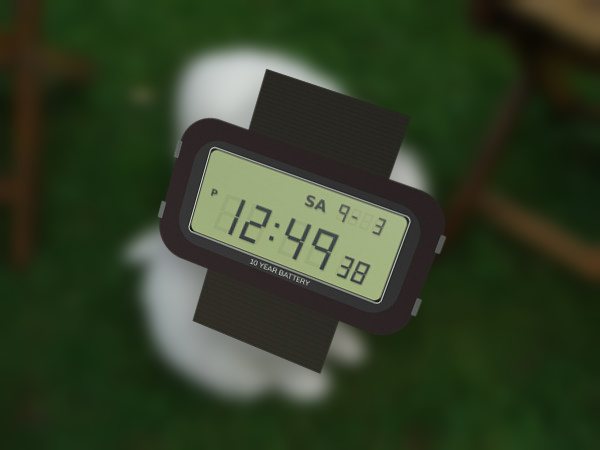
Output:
12 h 49 min 38 s
